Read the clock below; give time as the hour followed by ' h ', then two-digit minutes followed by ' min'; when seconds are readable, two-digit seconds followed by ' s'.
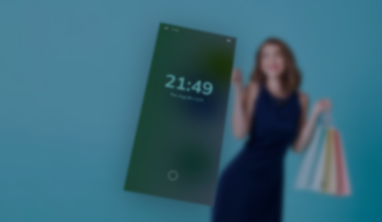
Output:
21 h 49 min
